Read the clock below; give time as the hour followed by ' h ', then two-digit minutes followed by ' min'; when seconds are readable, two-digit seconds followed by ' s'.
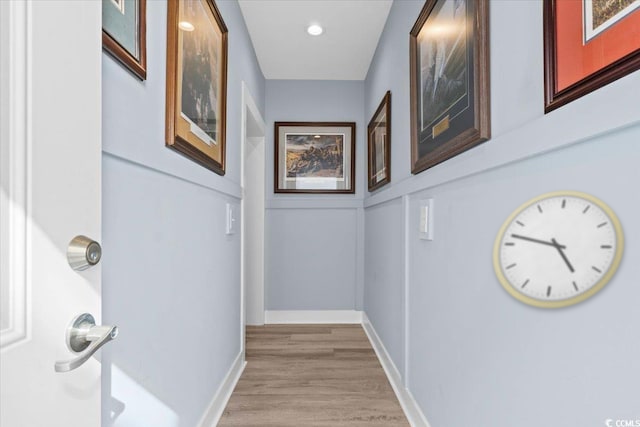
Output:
4 h 47 min
